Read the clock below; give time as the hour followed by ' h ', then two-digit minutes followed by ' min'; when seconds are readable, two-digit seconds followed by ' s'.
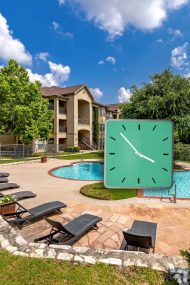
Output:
3 h 53 min
